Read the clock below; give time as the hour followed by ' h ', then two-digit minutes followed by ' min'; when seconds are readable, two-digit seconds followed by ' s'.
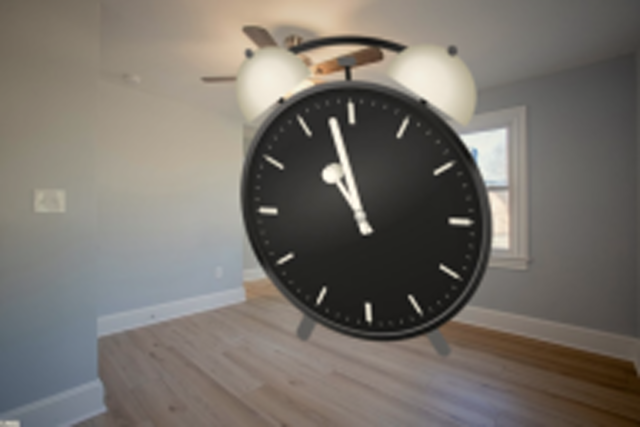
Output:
10 h 58 min
